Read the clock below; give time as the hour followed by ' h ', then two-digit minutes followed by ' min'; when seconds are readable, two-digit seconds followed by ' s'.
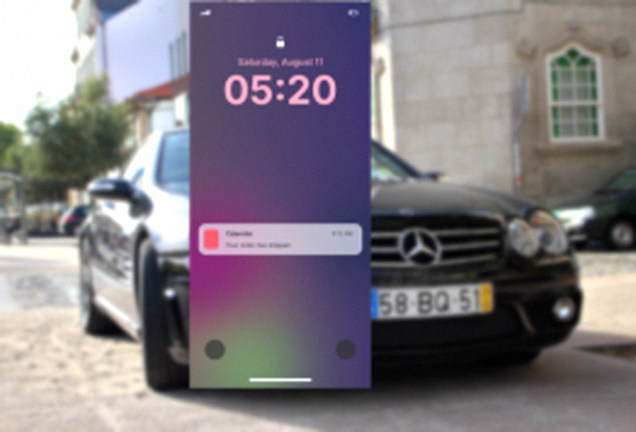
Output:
5 h 20 min
